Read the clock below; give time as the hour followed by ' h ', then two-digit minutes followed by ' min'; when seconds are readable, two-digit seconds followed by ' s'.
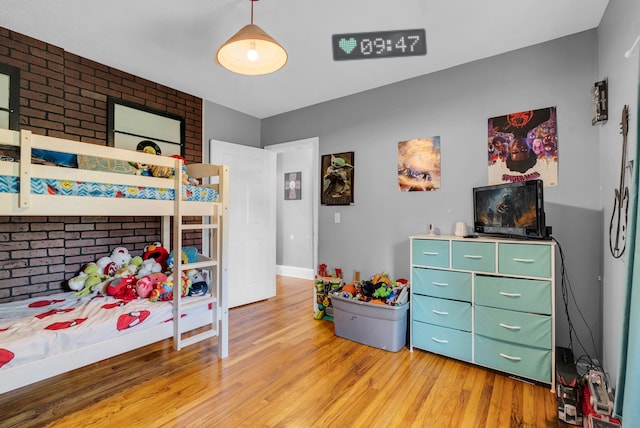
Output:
9 h 47 min
